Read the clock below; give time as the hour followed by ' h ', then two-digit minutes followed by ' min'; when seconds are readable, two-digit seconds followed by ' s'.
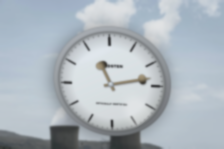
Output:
11 h 13 min
